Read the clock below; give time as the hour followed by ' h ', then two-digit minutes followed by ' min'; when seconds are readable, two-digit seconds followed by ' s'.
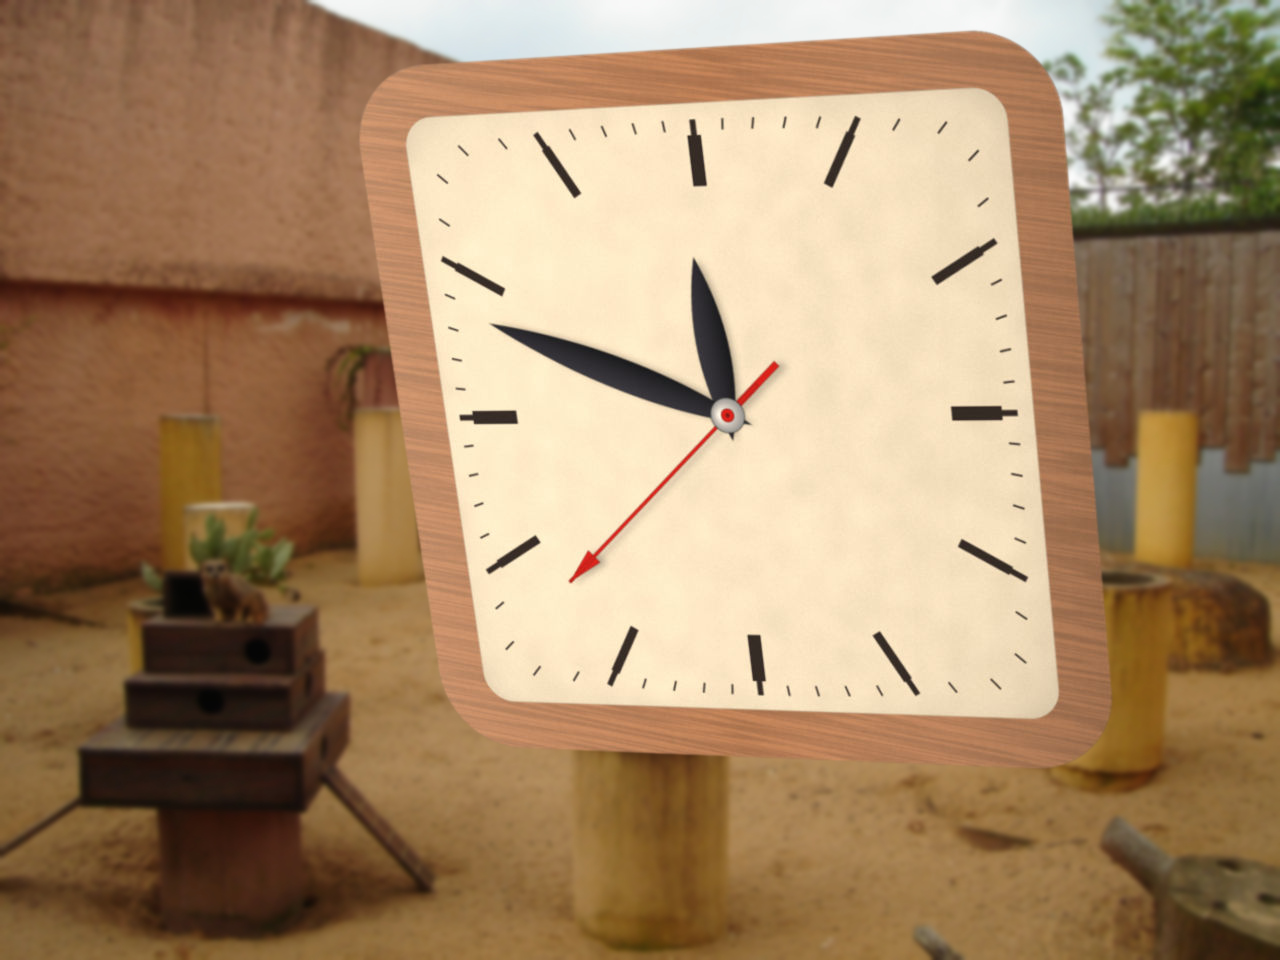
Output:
11 h 48 min 38 s
